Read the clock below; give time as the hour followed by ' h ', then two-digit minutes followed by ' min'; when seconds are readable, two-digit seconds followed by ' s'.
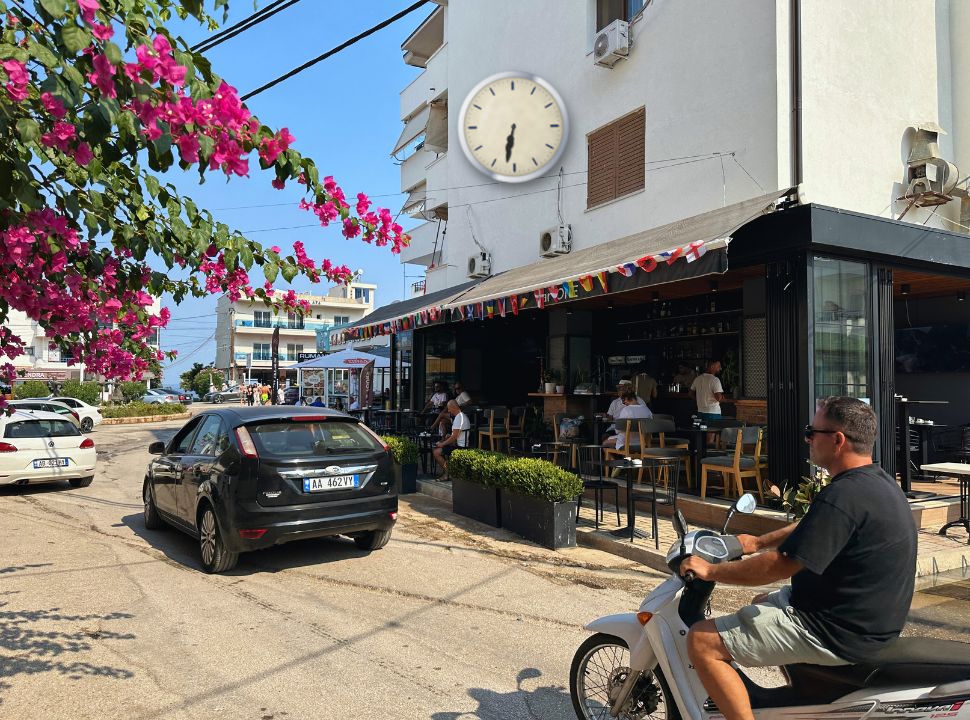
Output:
6 h 32 min
